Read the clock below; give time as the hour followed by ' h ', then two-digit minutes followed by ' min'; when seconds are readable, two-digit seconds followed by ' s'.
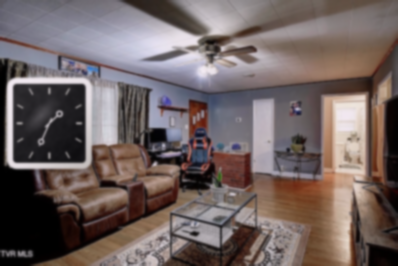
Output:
1 h 34 min
